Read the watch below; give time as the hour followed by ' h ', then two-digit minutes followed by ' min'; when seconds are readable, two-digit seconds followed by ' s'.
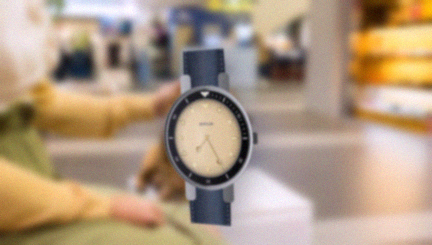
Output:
7 h 25 min
